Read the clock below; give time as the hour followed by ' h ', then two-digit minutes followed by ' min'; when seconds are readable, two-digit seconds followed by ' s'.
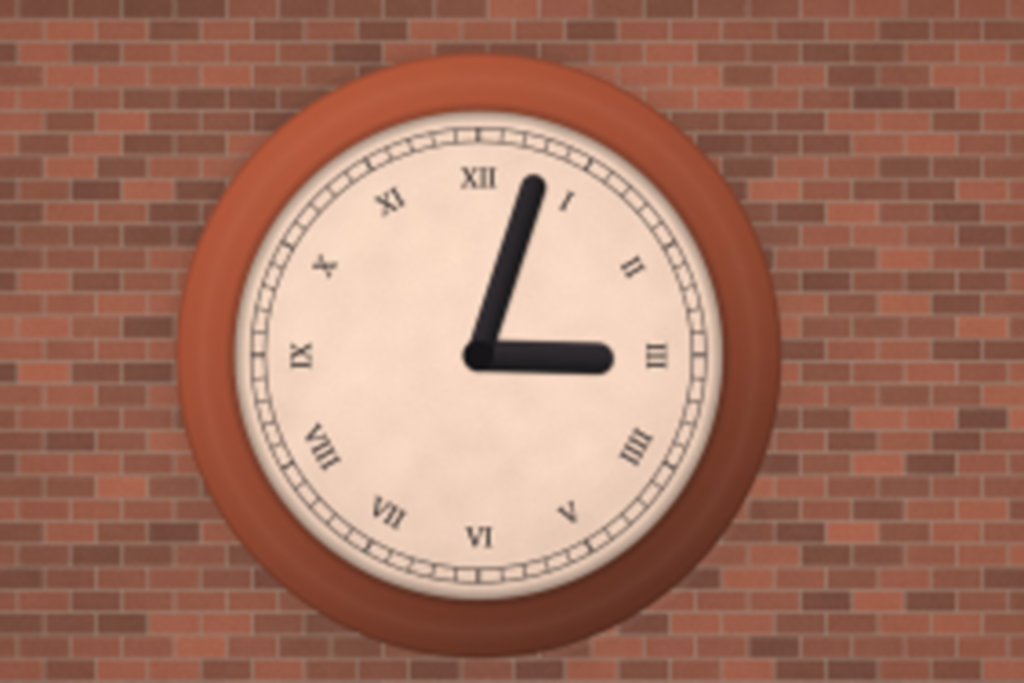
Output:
3 h 03 min
